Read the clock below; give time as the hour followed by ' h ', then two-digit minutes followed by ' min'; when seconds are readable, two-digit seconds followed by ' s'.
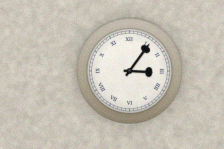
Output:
3 h 06 min
